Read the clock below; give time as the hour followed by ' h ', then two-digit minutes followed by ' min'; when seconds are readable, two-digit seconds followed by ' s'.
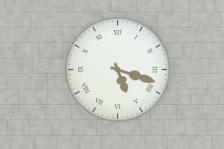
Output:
5 h 18 min
